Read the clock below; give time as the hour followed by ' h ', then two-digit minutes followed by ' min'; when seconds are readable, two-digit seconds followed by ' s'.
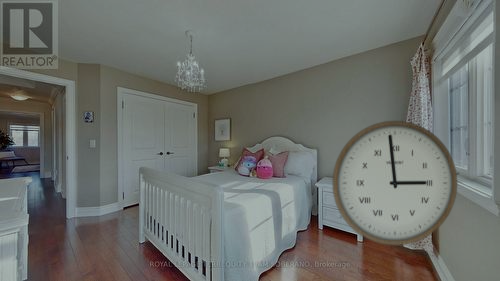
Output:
2 h 59 min
